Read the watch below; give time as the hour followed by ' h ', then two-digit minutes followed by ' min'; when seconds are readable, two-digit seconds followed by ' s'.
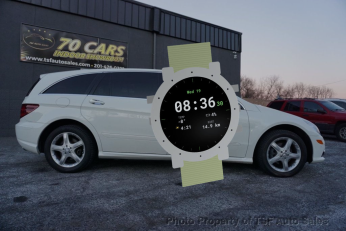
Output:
8 h 36 min
